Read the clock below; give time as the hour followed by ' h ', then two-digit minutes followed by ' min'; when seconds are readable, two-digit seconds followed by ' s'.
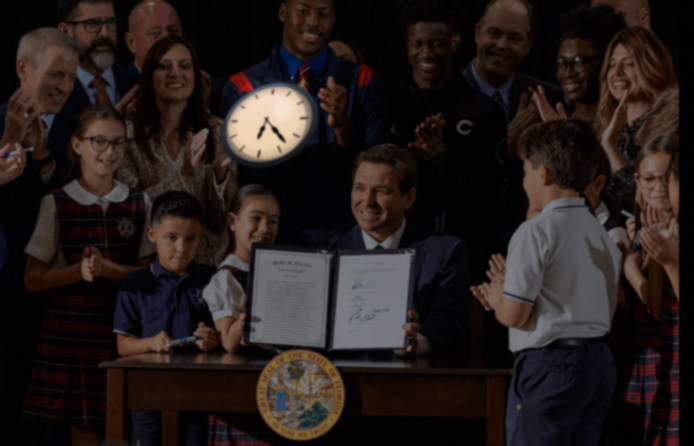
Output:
6 h 23 min
